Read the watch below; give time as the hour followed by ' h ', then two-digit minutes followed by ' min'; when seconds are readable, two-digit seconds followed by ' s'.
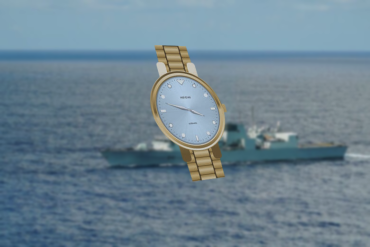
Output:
3 h 48 min
